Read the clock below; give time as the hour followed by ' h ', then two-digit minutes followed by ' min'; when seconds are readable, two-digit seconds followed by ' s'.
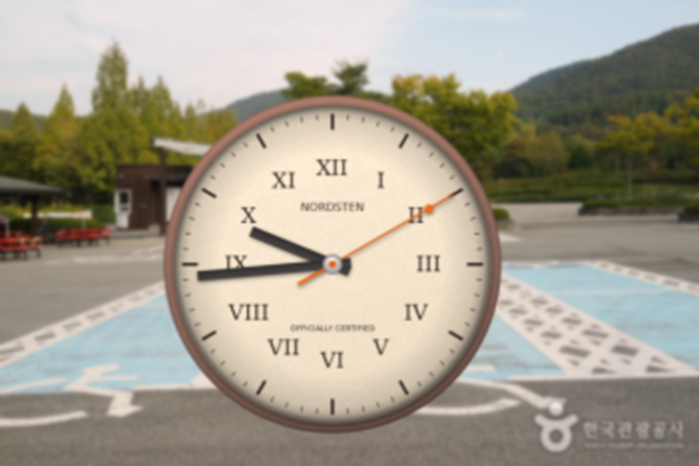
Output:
9 h 44 min 10 s
